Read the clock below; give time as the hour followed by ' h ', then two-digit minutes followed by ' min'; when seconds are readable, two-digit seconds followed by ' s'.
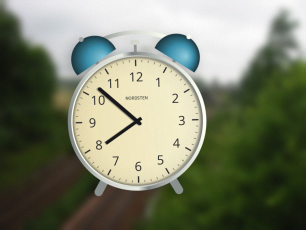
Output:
7 h 52 min
